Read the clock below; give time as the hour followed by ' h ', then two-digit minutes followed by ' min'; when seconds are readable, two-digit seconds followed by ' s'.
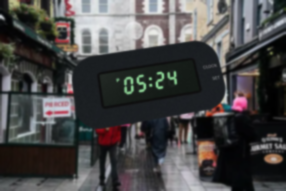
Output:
5 h 24 min
